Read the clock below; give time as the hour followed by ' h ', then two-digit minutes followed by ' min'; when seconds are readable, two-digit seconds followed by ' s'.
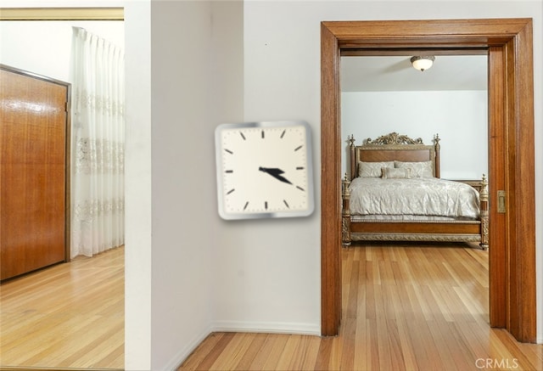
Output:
3 h 20 min
